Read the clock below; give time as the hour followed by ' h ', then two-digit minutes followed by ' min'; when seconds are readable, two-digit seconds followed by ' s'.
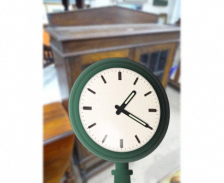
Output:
1 h 20 min
